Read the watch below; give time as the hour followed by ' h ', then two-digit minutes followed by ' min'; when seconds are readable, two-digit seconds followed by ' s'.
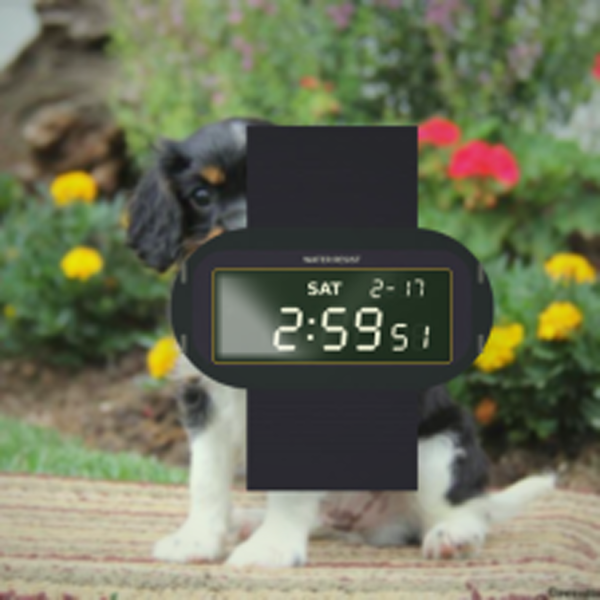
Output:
2 h 59 min 51 s
